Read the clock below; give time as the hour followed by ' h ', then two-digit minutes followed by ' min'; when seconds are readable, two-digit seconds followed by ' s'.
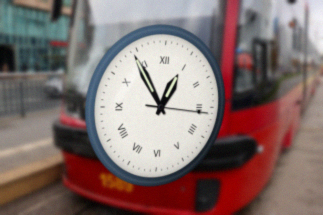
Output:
12 h 54 min 16 s
